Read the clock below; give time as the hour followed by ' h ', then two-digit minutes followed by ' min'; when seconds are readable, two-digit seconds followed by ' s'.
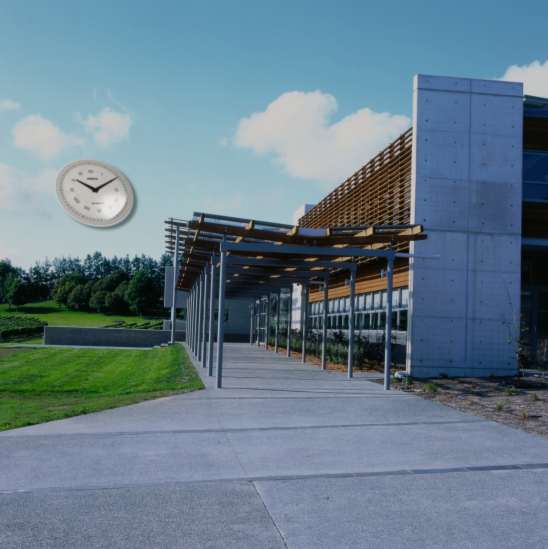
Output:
10 h 10 min
